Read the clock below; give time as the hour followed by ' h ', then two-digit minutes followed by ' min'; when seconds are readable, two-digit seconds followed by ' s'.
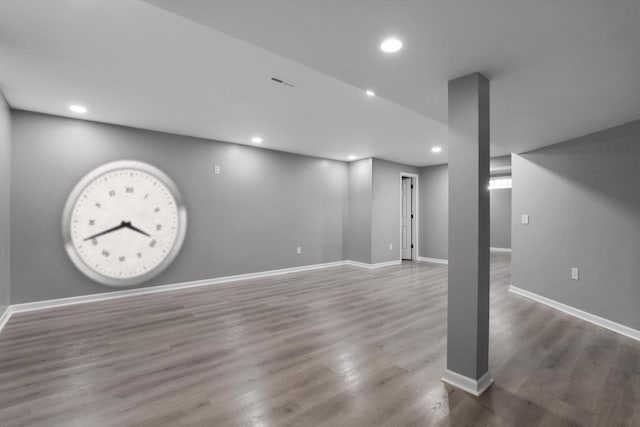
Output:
3 h 41 min
